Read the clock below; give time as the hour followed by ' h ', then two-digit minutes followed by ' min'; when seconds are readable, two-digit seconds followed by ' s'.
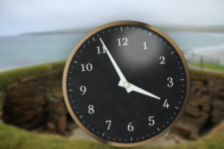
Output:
3 h 56 min
